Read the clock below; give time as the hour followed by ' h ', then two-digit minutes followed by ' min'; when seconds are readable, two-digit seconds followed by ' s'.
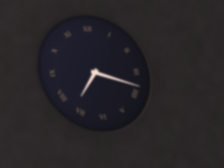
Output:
7 h 18 min
